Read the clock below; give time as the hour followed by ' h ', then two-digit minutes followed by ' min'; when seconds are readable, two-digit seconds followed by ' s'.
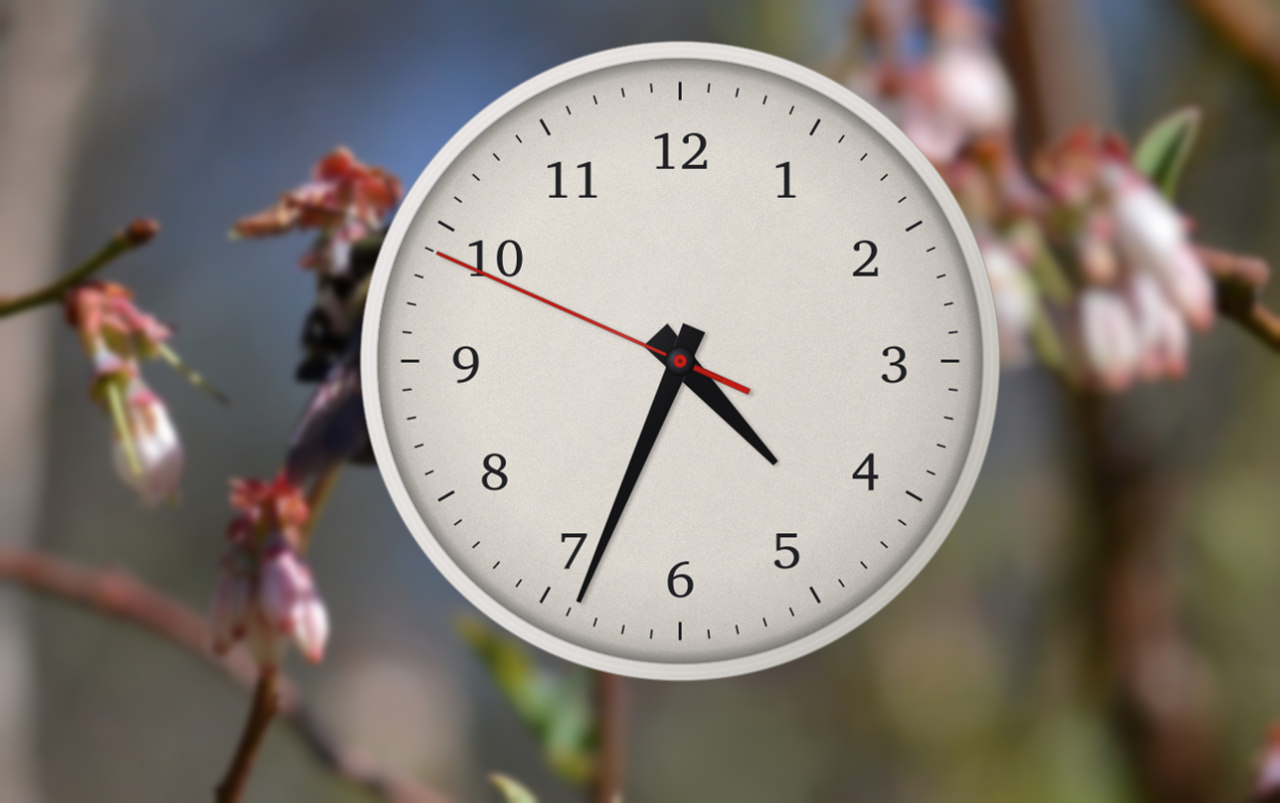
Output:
4 h 33 min 49 s
